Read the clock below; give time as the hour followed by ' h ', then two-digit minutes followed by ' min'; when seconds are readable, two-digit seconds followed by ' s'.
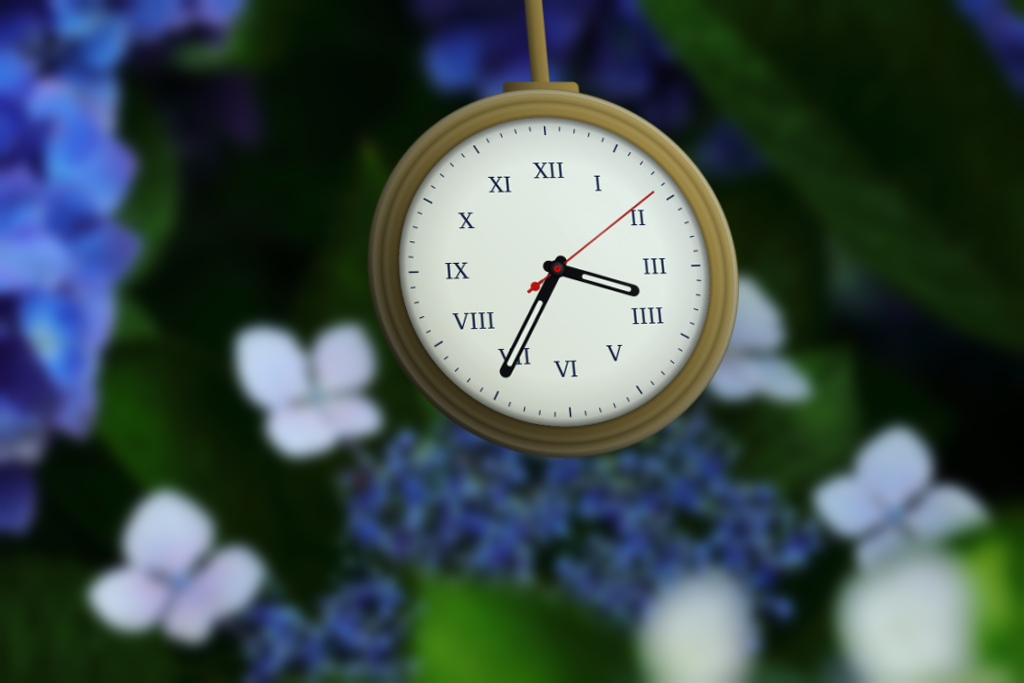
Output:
3 h 35 min 09 s
